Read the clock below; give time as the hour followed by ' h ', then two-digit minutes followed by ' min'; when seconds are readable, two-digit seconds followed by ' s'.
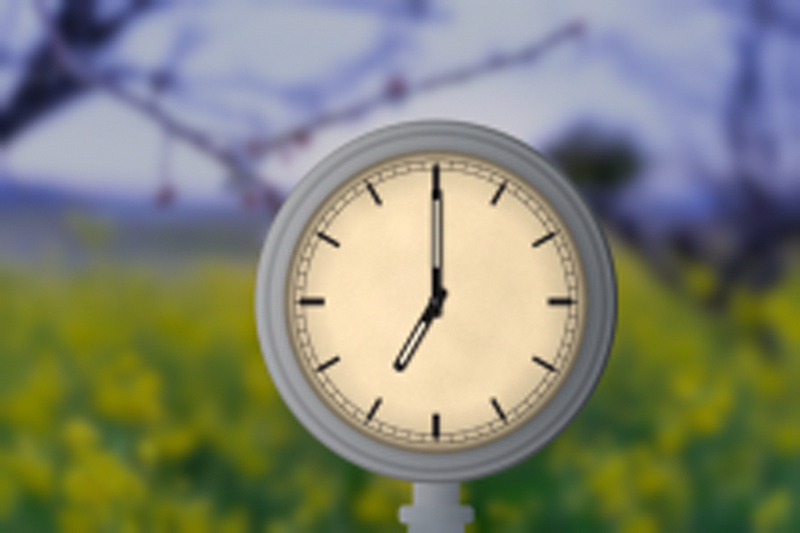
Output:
7 h 00 min
